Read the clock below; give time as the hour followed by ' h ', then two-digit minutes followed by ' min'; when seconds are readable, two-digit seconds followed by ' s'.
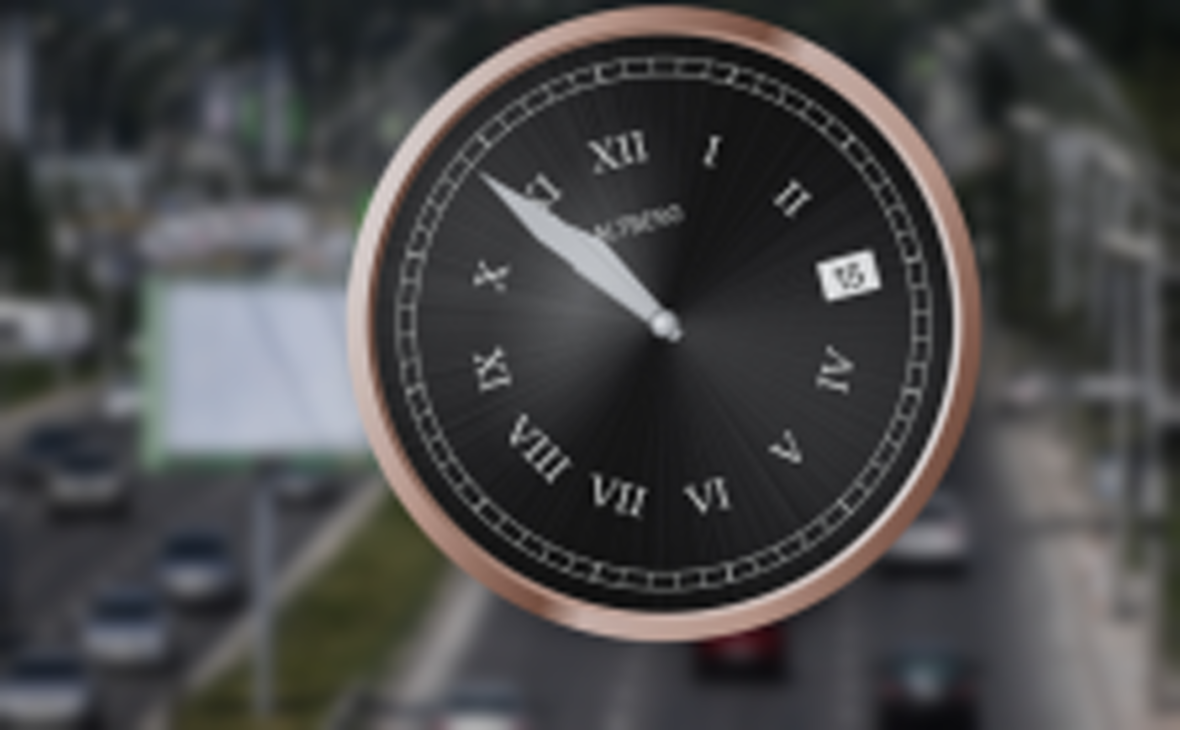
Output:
10 h 54 min
